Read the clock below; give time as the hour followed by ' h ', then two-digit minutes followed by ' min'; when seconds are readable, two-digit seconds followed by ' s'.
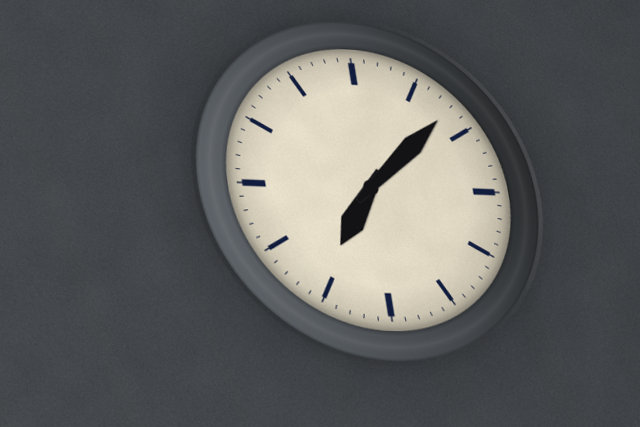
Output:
7 h 08 min
